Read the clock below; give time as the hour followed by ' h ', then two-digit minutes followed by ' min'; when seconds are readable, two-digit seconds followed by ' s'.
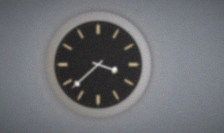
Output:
3 h 38 min
